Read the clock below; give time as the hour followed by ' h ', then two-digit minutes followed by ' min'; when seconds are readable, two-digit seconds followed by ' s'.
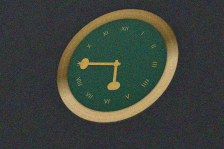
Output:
5 h 45 min
